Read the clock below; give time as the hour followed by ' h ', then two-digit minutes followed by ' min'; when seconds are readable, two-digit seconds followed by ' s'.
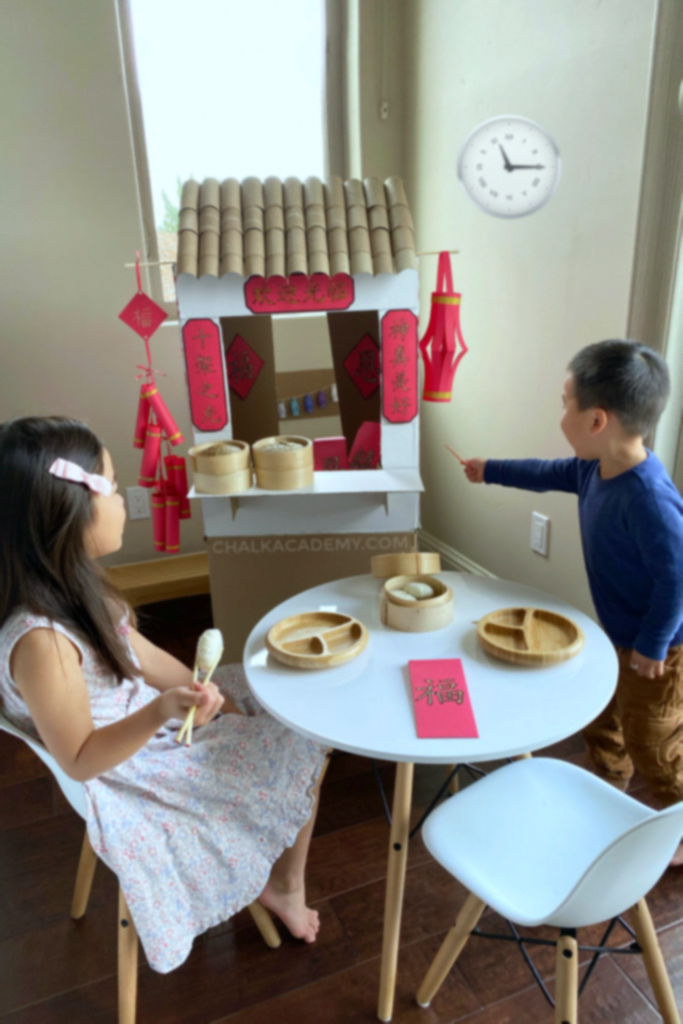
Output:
11 h 15 min
